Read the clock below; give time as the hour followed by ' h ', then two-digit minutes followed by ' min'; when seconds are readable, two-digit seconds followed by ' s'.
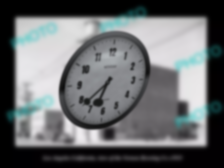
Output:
6 h 38 min
